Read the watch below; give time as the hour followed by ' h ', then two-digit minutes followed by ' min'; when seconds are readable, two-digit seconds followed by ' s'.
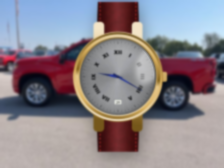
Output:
9 h 20 min
